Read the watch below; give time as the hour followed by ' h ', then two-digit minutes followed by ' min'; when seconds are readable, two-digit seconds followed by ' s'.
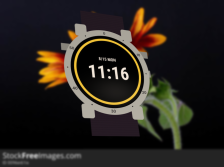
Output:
11 h 16 min
